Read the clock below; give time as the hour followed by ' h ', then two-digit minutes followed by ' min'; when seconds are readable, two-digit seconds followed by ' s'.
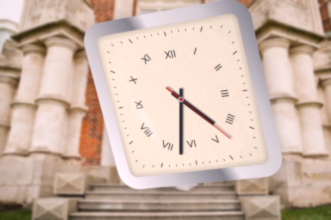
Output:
4 h 32 min 23 s
